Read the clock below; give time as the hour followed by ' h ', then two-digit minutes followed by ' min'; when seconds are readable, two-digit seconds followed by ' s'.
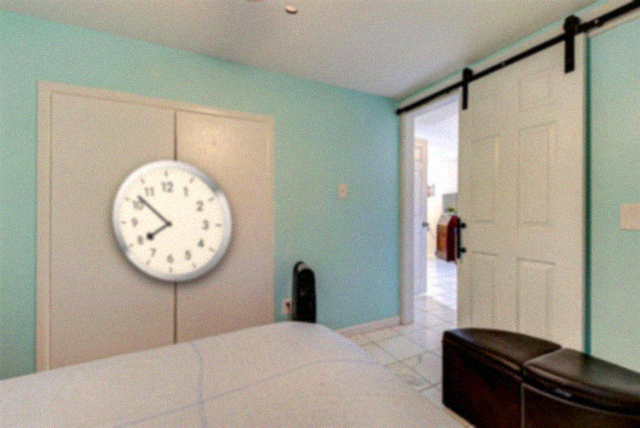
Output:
7 h 52 min
